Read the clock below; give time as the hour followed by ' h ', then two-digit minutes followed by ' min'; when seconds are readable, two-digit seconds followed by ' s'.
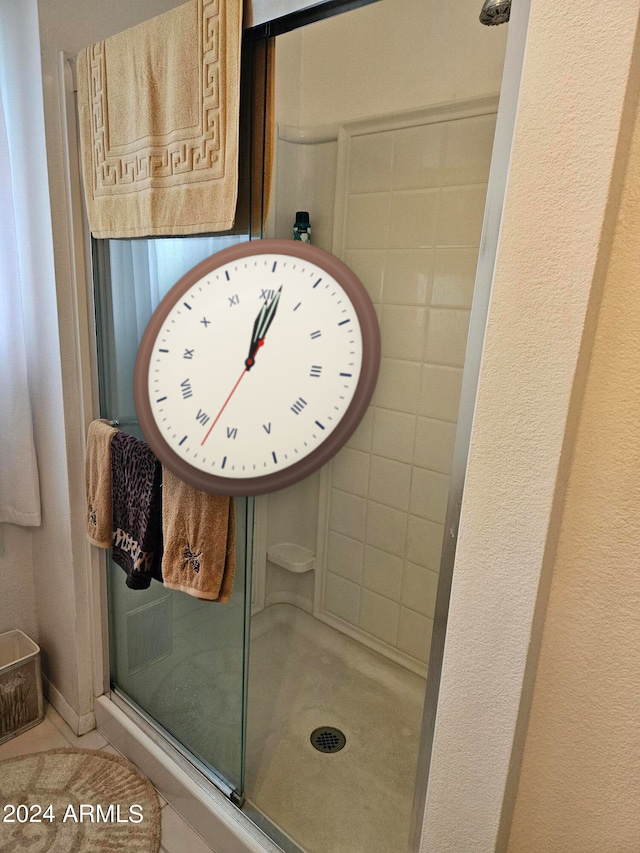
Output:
12 h 01 min 33 s
